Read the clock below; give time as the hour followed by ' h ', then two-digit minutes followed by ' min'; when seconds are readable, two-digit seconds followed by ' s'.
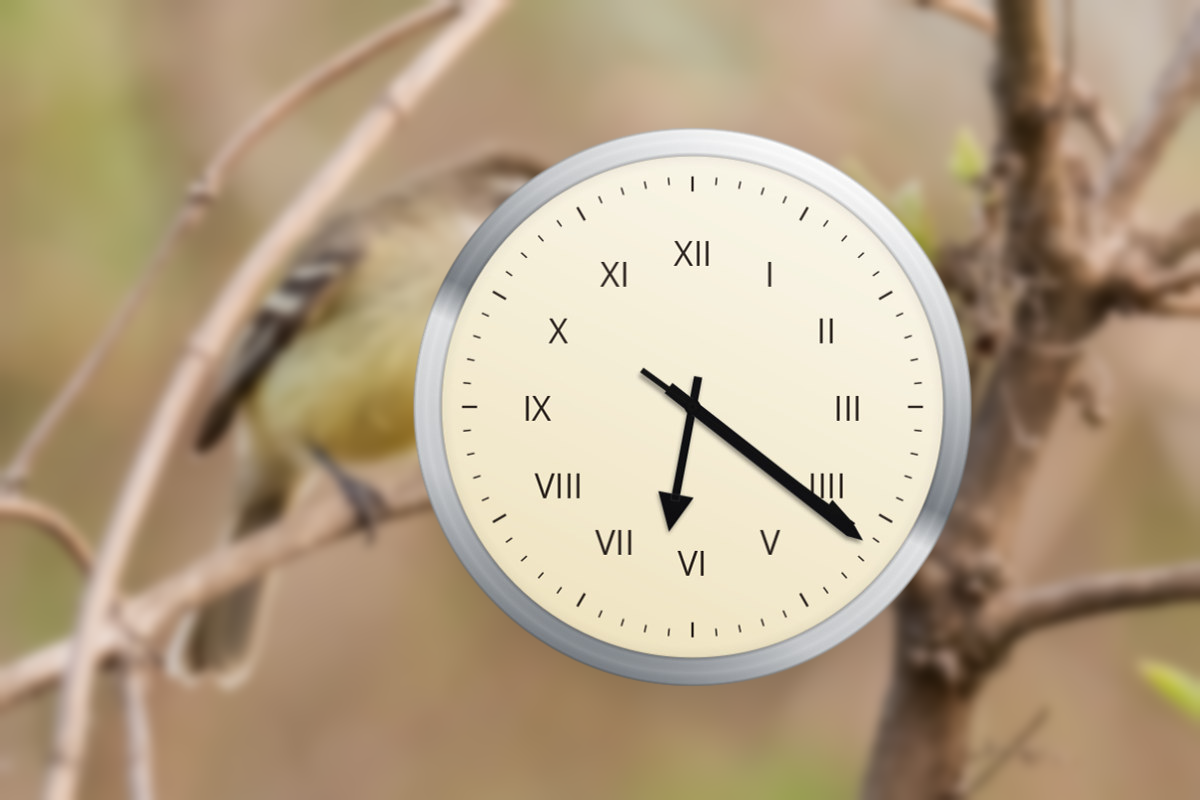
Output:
6 h 21 min 21 s
